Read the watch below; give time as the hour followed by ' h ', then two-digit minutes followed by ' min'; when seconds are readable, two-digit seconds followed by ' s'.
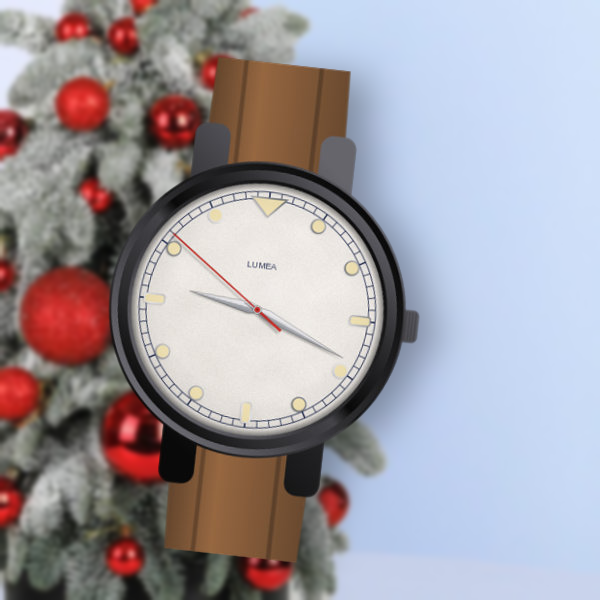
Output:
9 h 18 min 51 s
